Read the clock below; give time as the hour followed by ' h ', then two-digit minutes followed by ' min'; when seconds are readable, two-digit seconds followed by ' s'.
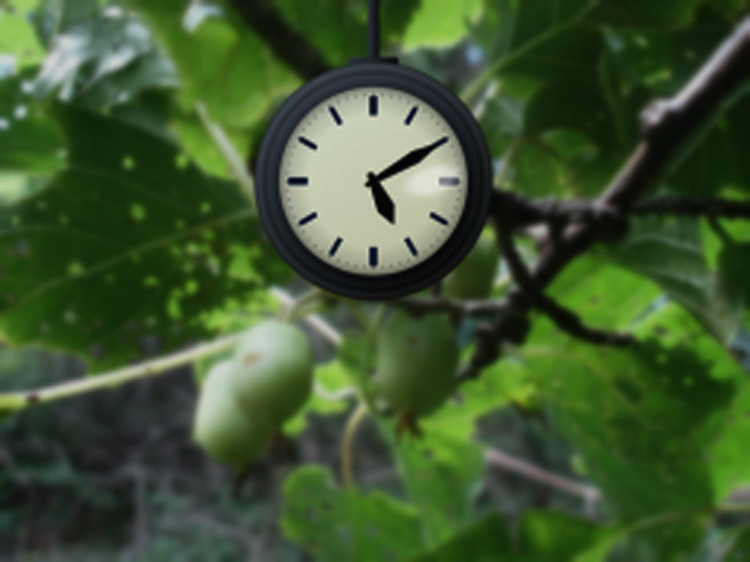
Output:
5 h 10 min
